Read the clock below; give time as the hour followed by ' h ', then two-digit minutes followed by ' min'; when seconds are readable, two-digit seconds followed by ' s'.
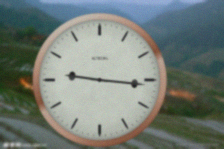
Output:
9 h 16 min
